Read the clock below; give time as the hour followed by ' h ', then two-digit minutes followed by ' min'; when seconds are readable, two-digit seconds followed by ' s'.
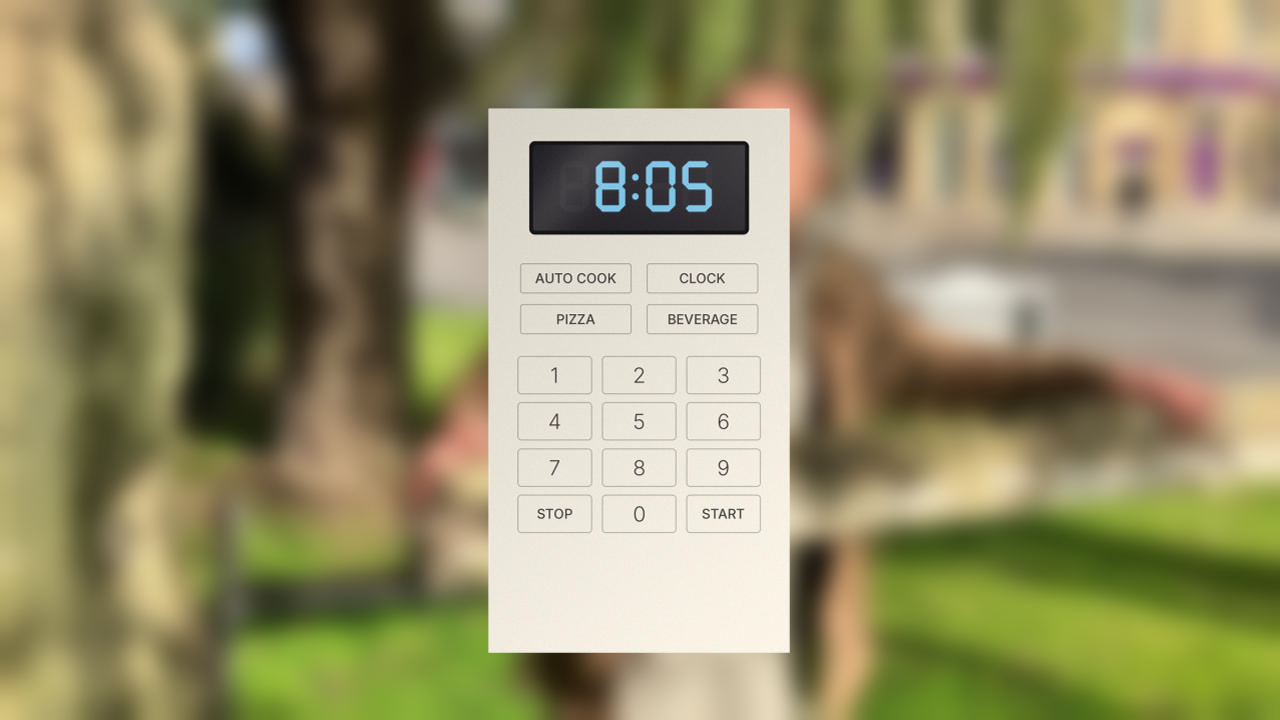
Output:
8 h 05 min
